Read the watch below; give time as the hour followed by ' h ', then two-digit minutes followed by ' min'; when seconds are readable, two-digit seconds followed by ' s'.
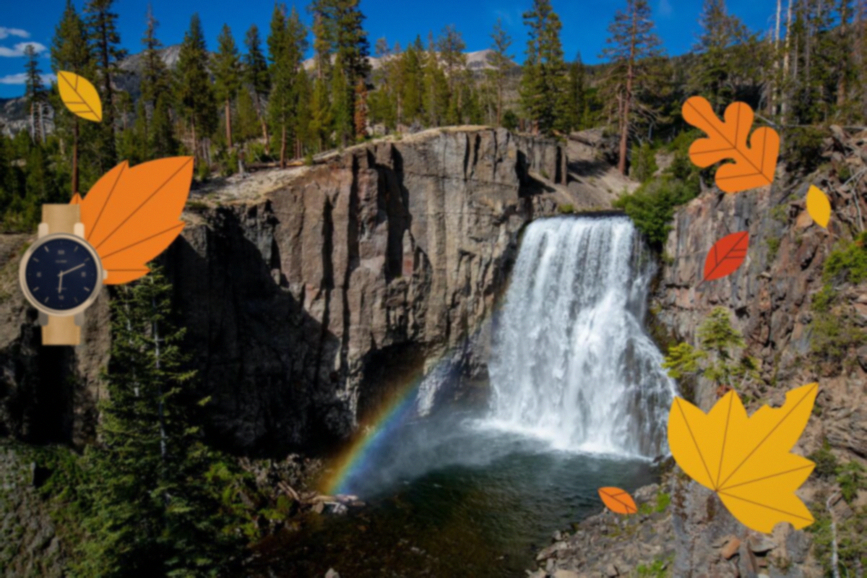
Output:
6 h 11 min
